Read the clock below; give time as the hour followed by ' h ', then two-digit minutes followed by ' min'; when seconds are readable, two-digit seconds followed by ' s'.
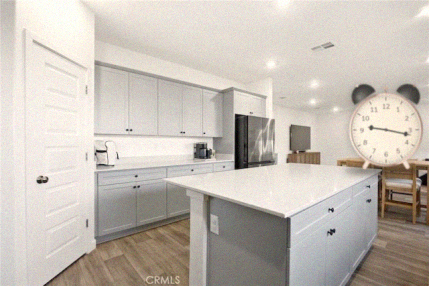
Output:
9 h 17 min
